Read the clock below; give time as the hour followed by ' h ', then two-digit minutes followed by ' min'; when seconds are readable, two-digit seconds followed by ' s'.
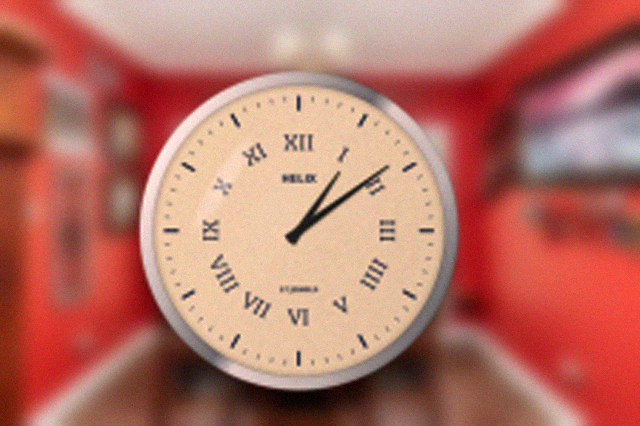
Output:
1 h 09 min
